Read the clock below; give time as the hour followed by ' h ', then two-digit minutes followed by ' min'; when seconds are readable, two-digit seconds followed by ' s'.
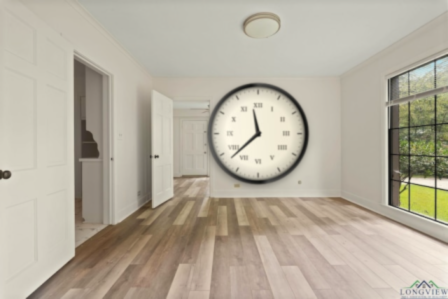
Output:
11 h 38 min
